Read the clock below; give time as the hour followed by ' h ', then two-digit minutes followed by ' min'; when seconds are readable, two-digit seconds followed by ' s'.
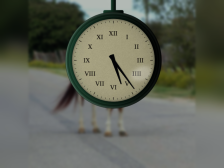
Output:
5 h 24 min
